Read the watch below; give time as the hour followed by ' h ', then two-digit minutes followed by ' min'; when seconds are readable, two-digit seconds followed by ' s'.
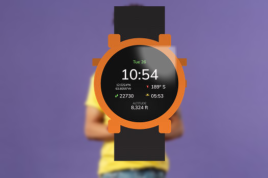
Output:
10 h 54 min
